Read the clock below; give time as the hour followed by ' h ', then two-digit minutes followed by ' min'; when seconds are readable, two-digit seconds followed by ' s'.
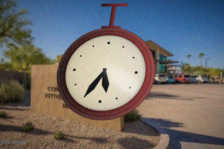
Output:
5 h 35 min
